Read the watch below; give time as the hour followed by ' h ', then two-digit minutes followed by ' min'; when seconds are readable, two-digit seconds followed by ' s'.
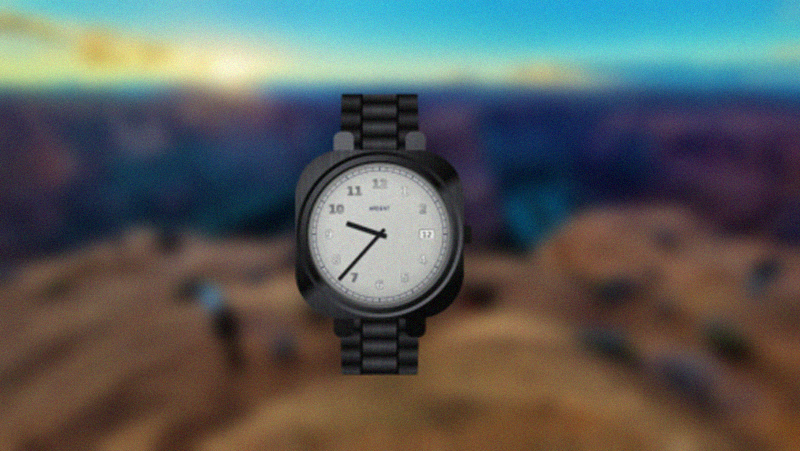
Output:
9 h 37 min
